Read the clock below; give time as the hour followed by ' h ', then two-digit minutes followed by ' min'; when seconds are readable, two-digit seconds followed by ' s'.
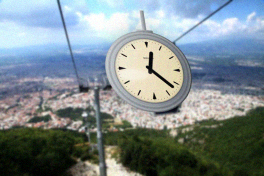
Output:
12 h 22 min
